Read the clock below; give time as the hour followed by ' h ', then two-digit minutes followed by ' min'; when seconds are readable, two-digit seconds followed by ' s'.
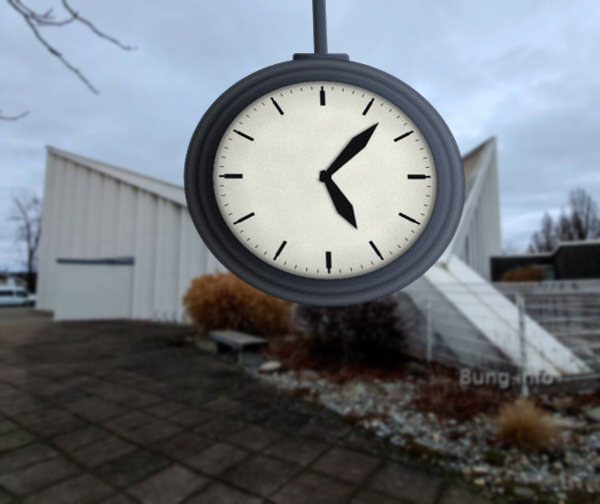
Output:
5 h 07 min
